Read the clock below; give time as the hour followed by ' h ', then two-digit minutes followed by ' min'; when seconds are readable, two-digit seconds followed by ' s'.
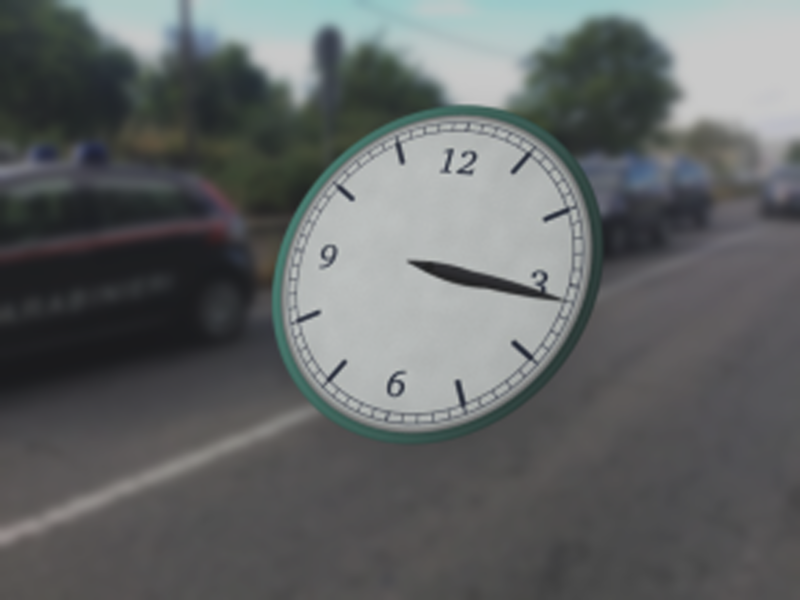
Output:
3 h 16 min
